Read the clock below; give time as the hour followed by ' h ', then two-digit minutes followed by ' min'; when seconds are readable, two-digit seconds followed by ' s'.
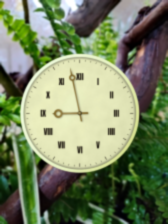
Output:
8 h 58 min
